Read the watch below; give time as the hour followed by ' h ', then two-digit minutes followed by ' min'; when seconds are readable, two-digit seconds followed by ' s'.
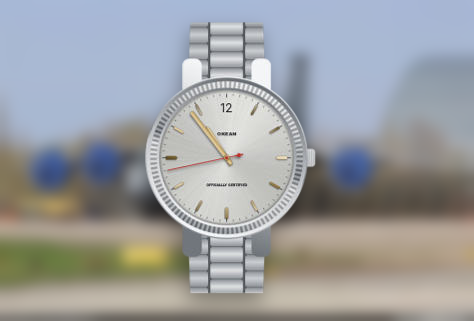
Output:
10 h 53 min 43 s
